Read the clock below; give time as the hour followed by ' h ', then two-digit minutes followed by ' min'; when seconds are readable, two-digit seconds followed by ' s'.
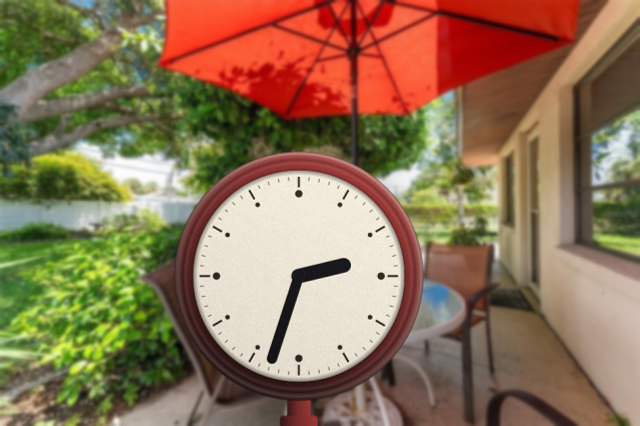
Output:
2 h 33 min
